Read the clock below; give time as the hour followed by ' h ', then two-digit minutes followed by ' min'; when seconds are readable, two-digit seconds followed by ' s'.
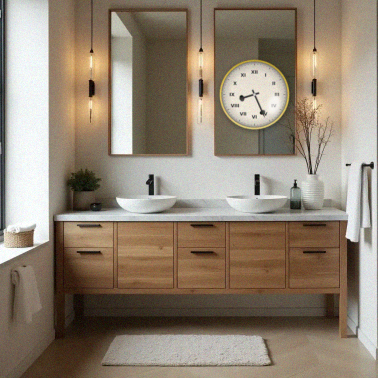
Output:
8 h 26 min
